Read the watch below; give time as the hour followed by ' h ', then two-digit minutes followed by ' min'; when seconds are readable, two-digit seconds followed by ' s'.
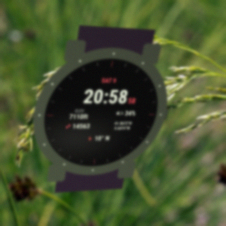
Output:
20 h 58 min
